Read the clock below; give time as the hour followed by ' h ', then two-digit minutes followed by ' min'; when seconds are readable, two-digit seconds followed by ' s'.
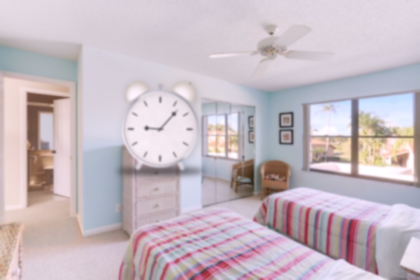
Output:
9 h 07 min
